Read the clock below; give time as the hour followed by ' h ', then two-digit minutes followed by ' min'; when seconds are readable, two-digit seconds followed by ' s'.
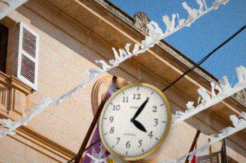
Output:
4 h 05 min
